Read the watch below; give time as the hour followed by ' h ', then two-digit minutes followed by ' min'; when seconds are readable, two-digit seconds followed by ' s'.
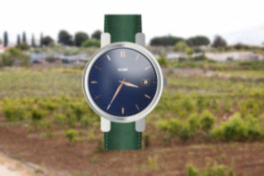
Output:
3 h 35 min
